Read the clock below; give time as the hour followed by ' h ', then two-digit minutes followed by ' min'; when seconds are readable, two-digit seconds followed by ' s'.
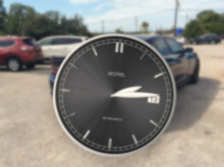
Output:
2 h 14 min
